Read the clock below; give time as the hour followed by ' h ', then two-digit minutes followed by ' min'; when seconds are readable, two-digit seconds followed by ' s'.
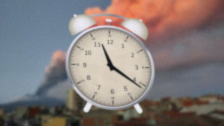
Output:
11 h 21 min
